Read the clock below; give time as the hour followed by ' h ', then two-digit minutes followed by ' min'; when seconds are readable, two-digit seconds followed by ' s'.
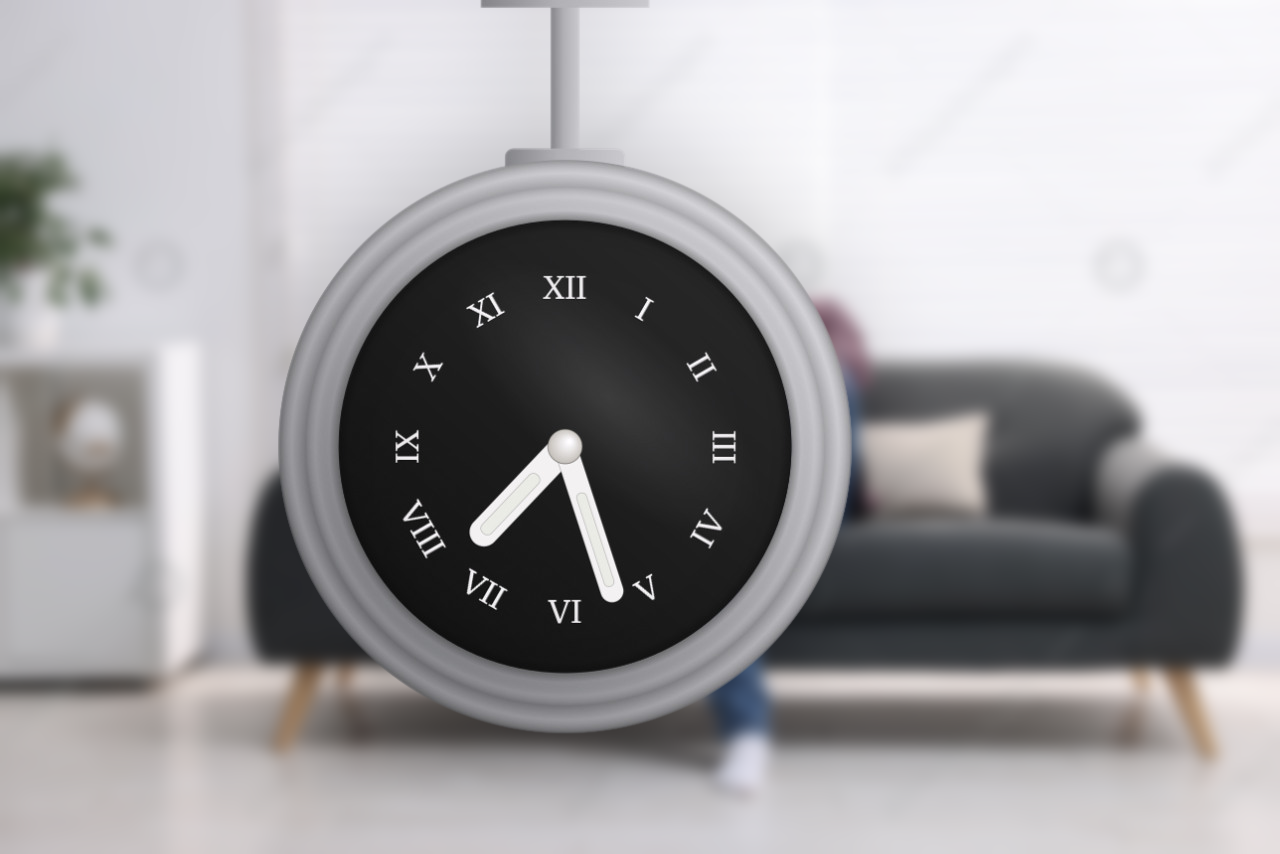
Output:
7 h 27 min
